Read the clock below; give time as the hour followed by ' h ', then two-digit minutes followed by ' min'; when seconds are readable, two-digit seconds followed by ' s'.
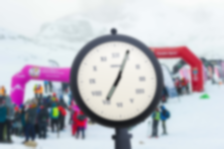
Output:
7 h 04 min
